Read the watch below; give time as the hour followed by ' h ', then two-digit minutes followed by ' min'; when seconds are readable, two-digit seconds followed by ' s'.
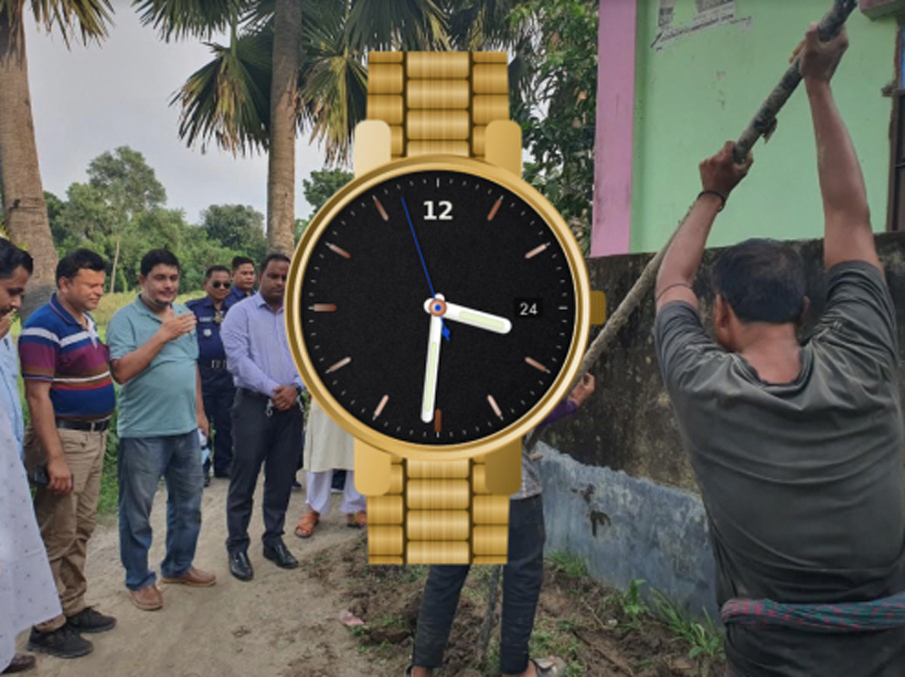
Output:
3 h 30 min 57 s
